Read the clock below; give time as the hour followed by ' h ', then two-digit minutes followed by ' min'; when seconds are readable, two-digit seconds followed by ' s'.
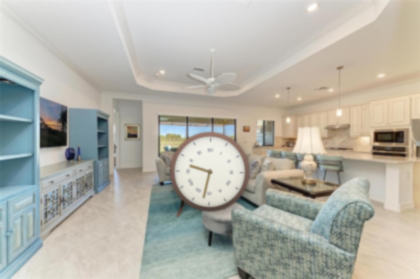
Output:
9 h 32 min
